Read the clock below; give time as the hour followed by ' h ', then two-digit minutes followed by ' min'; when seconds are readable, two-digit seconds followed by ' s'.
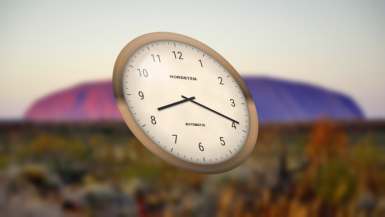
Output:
8 h 19 min
